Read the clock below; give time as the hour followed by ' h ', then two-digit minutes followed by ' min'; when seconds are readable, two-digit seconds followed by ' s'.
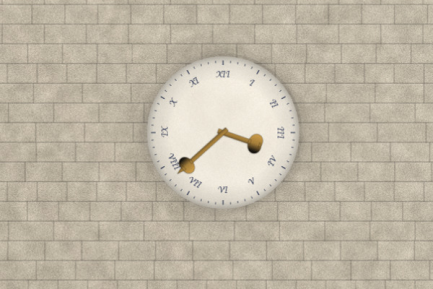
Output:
3 h 38 min
